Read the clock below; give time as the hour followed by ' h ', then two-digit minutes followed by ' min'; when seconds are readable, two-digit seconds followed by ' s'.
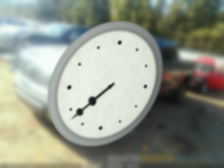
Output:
7 h 38 min
